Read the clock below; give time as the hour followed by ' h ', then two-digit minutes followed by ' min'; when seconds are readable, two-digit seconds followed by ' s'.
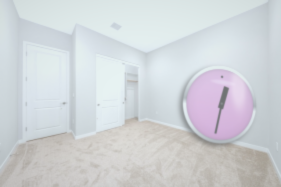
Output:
12 h 32 min
